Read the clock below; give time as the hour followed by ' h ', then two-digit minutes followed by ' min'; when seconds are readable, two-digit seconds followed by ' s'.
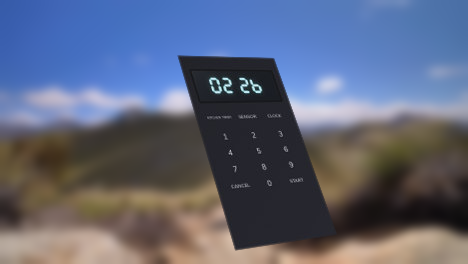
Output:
2 h 26 min
